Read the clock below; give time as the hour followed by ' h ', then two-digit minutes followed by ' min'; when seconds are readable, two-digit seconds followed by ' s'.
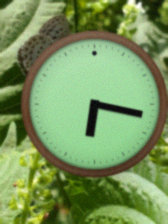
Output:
6 h 17 min
